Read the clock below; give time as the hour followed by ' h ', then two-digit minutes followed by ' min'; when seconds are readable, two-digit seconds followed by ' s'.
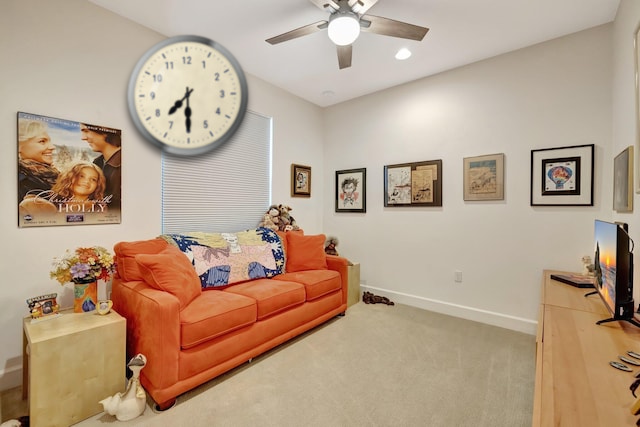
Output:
7 h 30 min
